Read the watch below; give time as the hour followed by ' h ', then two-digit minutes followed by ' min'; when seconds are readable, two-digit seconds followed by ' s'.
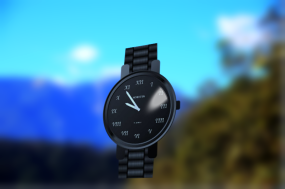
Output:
9 h 54 min
